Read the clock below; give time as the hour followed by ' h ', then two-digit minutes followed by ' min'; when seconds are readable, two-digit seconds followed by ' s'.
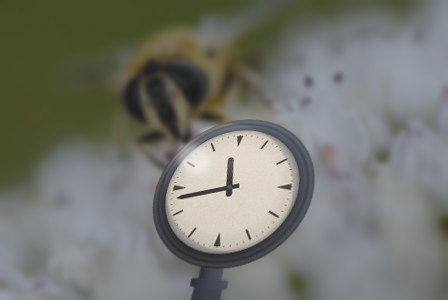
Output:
11 h 43 min
